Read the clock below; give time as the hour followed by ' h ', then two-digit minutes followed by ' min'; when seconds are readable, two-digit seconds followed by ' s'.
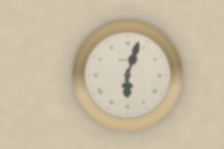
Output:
6 h 03 min
